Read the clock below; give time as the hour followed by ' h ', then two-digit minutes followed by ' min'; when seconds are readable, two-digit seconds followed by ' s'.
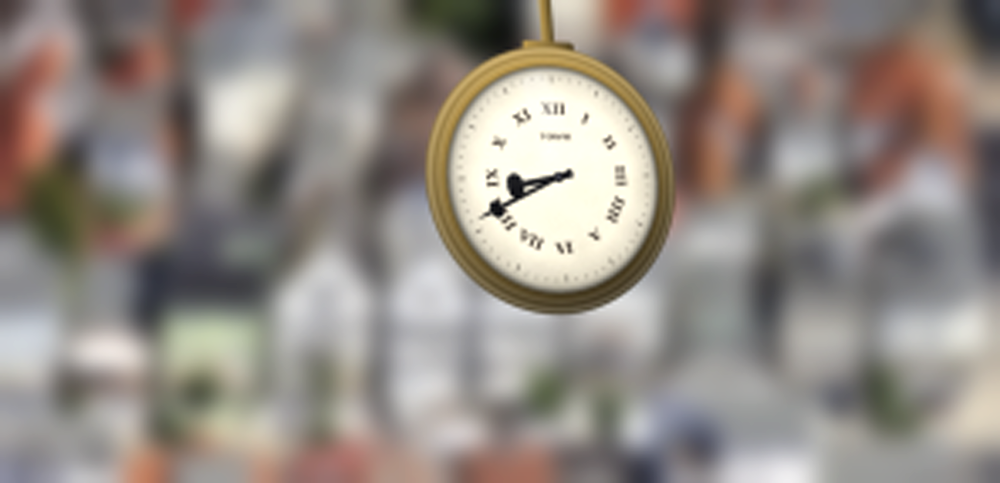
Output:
8 h 41 min
